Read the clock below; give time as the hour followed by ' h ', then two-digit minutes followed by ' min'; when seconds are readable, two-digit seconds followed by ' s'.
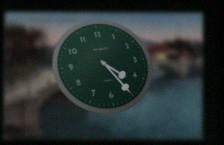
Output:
4 h 25 min
